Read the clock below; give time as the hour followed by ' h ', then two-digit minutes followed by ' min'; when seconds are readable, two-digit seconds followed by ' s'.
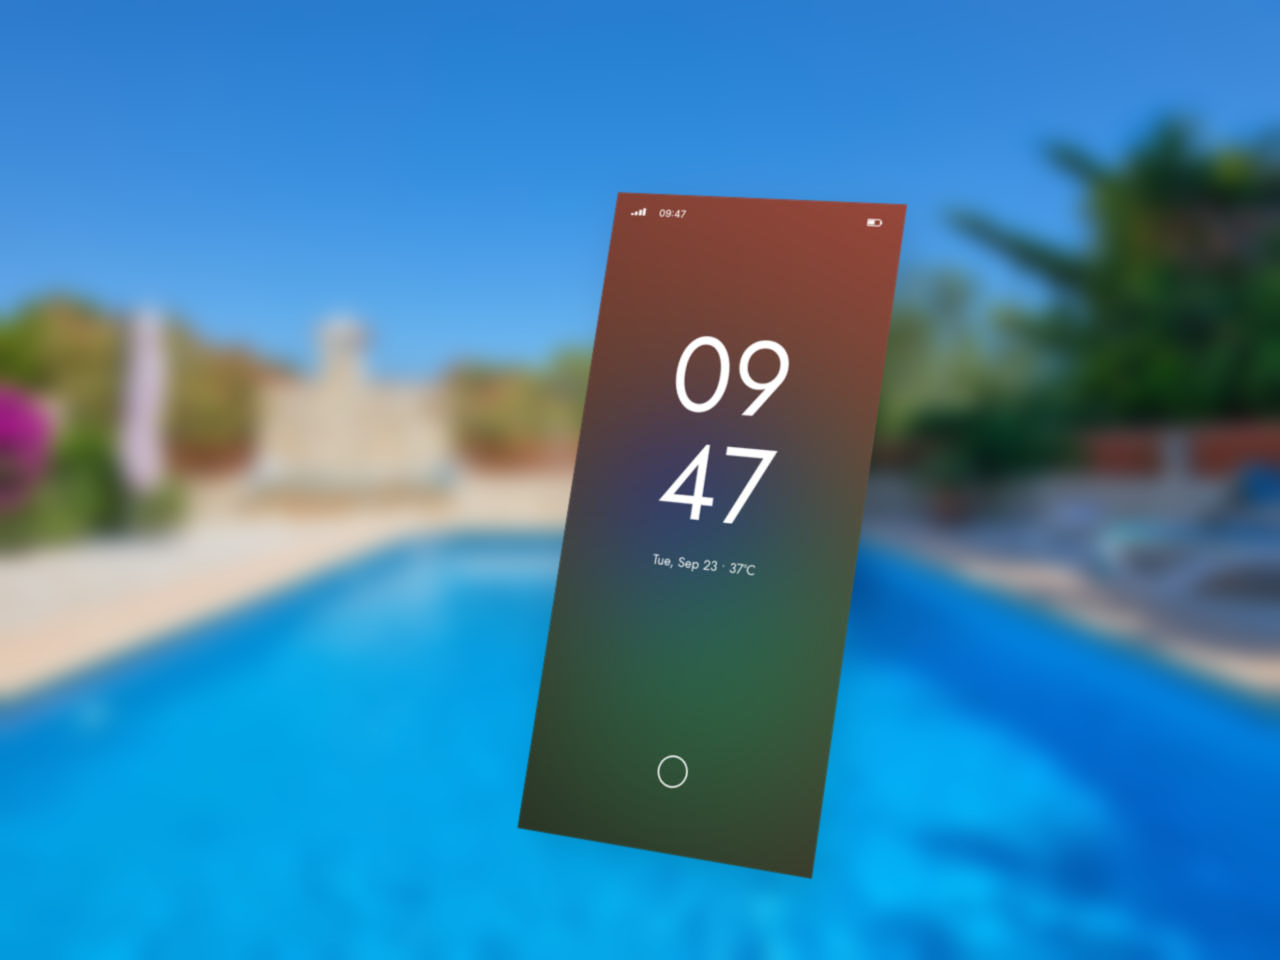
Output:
9 h 47 min
